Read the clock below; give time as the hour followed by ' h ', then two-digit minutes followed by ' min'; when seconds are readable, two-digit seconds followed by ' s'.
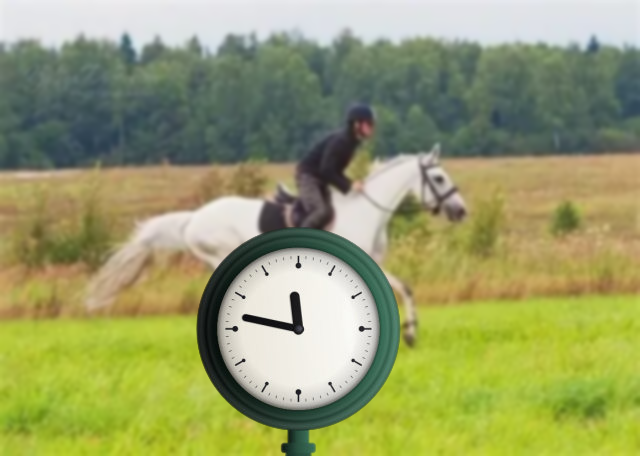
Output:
11 h 47 min
